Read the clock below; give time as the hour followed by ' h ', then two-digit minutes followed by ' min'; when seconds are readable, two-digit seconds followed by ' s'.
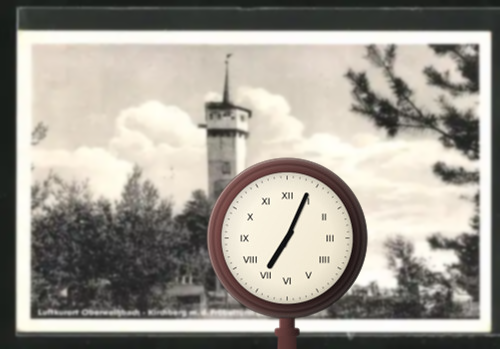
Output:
7 h 04 min
